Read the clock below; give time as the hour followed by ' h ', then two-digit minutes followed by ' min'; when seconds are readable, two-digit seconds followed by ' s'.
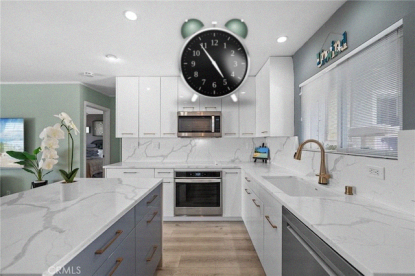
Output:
4 h 54 min
